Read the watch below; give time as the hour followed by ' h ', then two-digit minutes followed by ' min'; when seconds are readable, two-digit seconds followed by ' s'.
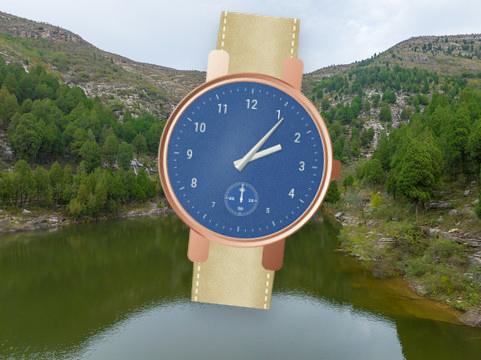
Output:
2 h 06 min
